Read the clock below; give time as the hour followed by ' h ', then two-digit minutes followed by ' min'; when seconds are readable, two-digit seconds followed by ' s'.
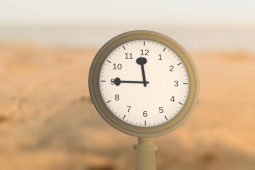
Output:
11 h 45 min
